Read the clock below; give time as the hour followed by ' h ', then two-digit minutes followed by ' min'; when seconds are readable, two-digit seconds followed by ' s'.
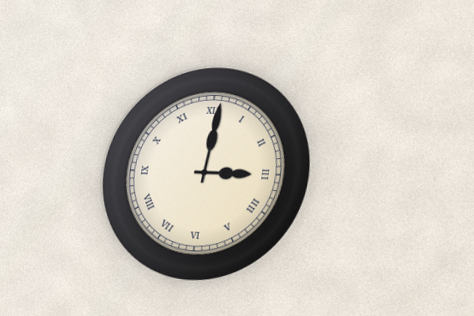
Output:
3 h 01 min
